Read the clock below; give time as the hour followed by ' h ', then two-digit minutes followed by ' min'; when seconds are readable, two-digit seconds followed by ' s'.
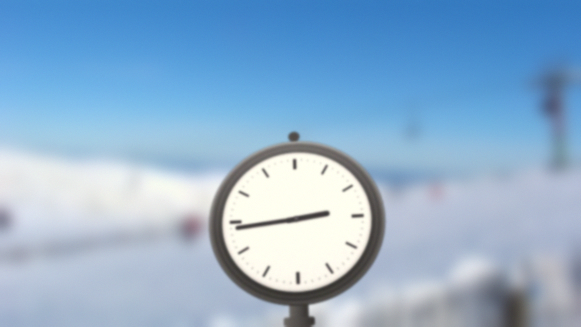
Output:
2 h 44 min
